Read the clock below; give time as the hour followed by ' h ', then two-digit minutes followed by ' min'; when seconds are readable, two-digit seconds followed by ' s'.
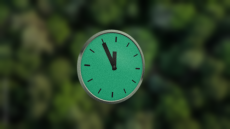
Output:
11 h 55 min
